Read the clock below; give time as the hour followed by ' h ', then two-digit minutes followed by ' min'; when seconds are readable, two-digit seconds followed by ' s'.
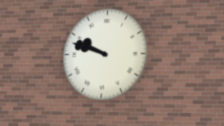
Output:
9 h 48 min
